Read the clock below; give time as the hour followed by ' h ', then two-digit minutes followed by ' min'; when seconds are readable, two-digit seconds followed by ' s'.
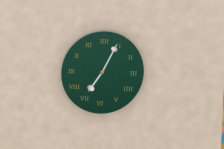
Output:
7 h 04 min
